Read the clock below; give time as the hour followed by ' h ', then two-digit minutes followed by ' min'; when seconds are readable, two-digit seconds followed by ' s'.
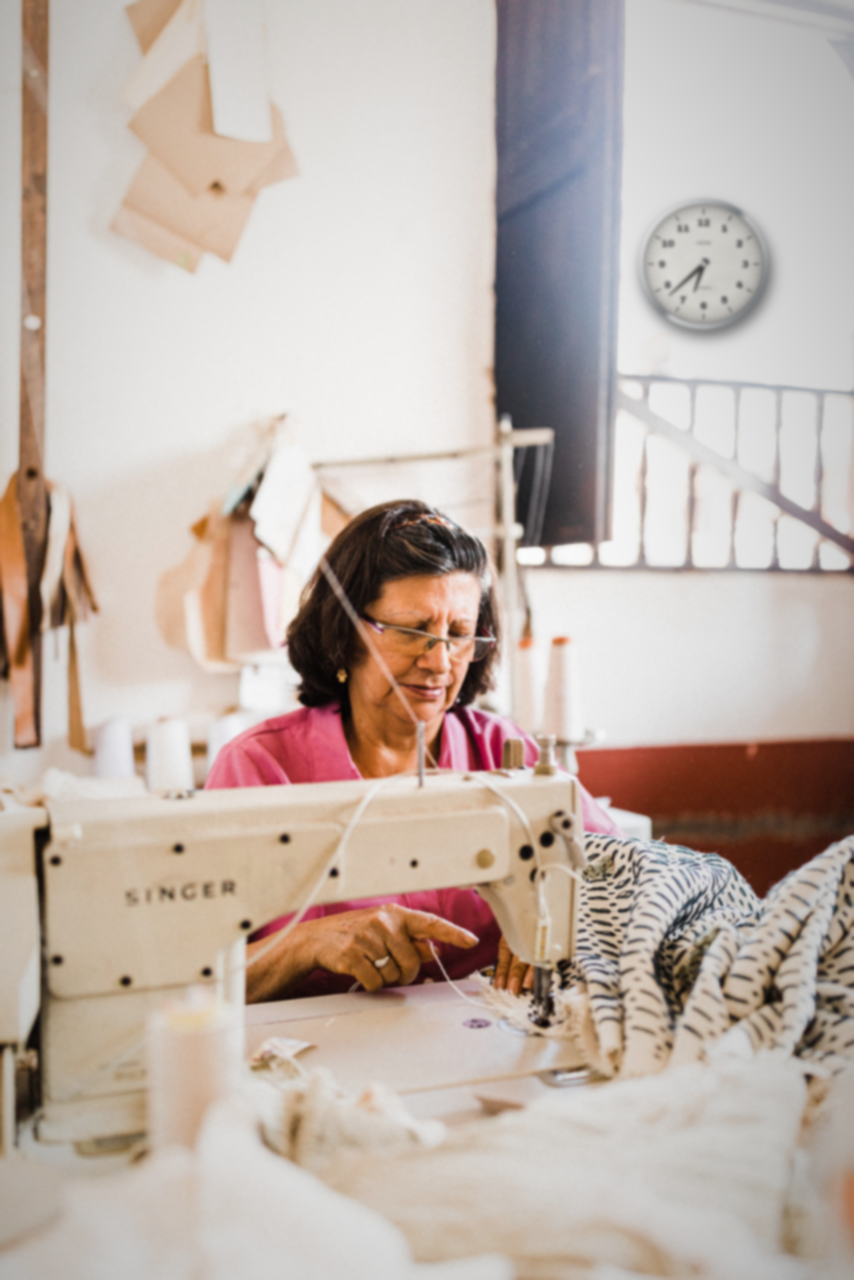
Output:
6 h 38 min
